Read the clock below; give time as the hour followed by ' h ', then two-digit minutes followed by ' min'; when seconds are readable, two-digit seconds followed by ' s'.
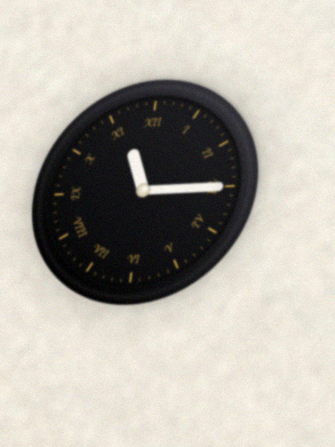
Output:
11 h 15 min
